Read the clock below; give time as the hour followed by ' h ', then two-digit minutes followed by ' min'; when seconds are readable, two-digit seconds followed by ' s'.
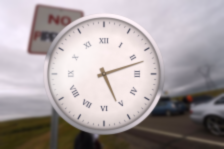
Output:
5 h 12 min
